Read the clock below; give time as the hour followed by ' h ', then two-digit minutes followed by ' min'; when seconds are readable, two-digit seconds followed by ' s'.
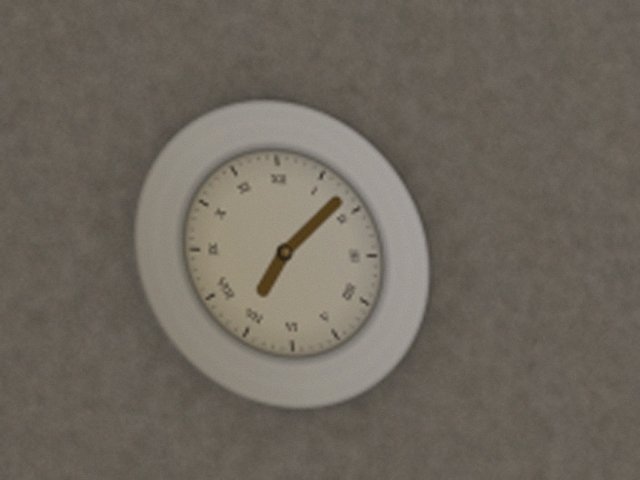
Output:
7 h 08 min
